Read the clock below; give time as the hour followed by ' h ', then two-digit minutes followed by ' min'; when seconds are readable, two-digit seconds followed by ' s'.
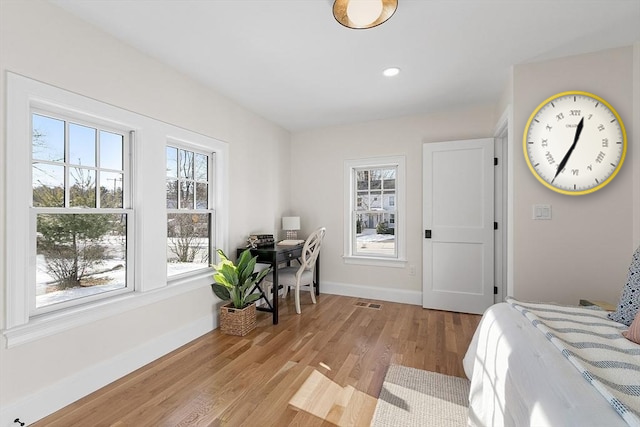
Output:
12 h 35 min
